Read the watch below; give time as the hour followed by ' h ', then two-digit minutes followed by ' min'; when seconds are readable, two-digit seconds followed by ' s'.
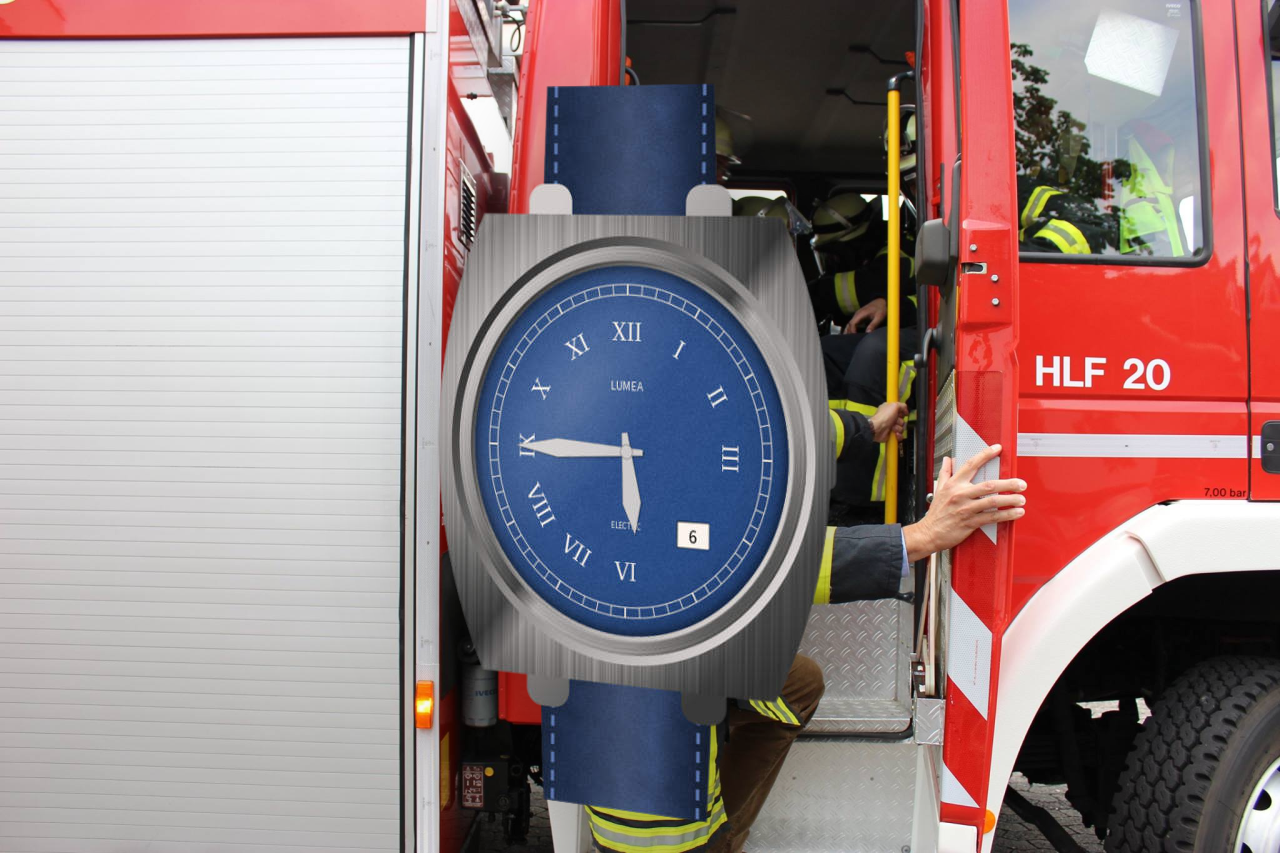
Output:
5 h 45 min
